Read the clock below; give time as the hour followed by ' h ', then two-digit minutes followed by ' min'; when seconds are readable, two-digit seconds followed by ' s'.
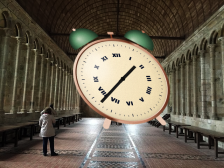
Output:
1 h 38 min
